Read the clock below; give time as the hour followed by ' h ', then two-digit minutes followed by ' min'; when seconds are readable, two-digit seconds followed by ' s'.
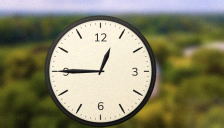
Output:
12 h 45 min
